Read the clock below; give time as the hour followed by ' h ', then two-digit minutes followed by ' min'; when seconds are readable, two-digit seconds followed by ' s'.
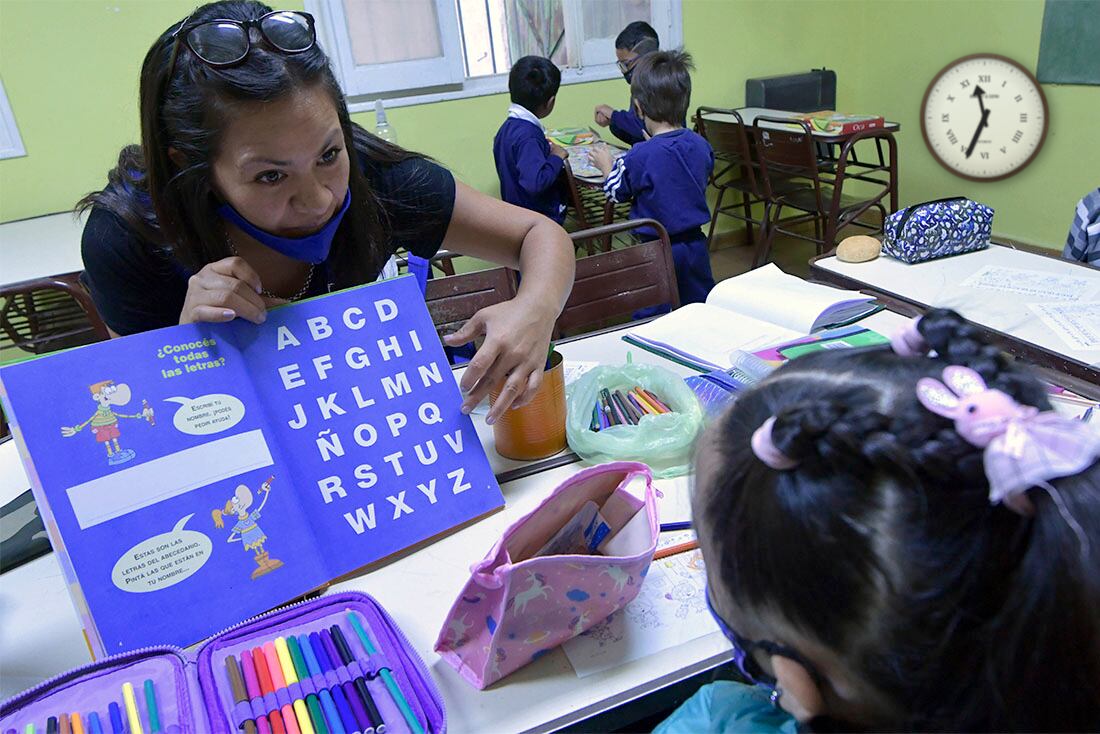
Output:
11 h 34 min
